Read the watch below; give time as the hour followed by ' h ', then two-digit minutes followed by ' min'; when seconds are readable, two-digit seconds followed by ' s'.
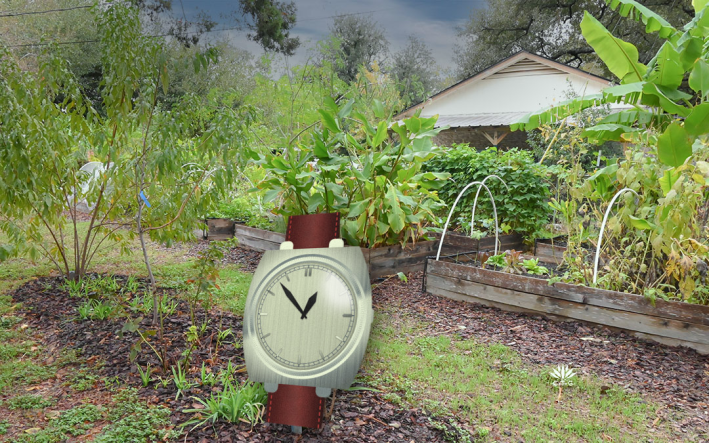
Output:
12 h 53 min
